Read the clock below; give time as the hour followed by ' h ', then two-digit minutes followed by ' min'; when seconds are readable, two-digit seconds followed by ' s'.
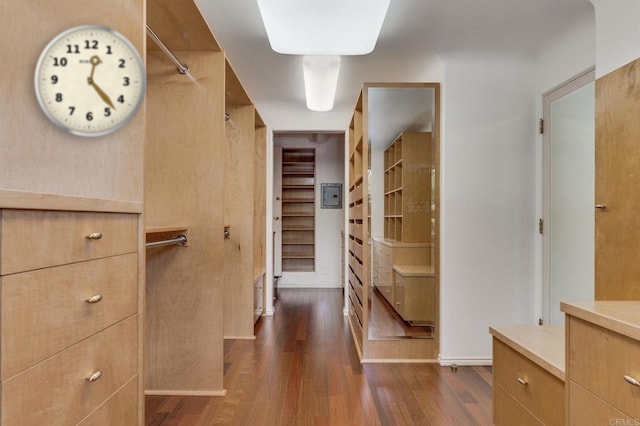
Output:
12 h 23 min
